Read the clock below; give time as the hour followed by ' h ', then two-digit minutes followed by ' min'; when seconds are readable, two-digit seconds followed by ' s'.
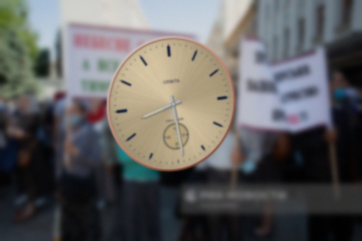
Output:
8 h 29 min
